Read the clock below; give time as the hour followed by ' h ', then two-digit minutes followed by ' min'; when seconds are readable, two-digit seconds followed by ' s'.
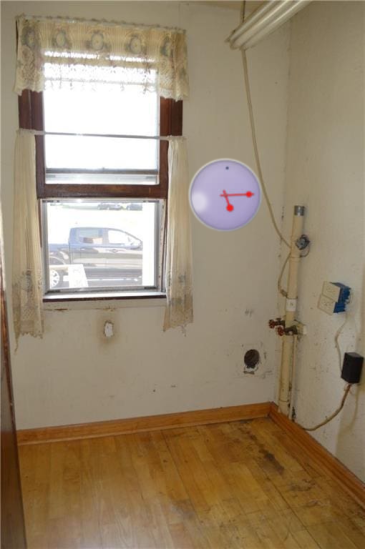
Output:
5 h 14 min
